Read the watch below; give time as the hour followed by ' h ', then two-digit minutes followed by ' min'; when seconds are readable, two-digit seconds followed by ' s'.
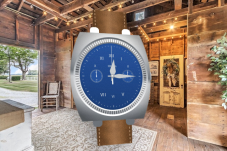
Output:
12 h 15 min
